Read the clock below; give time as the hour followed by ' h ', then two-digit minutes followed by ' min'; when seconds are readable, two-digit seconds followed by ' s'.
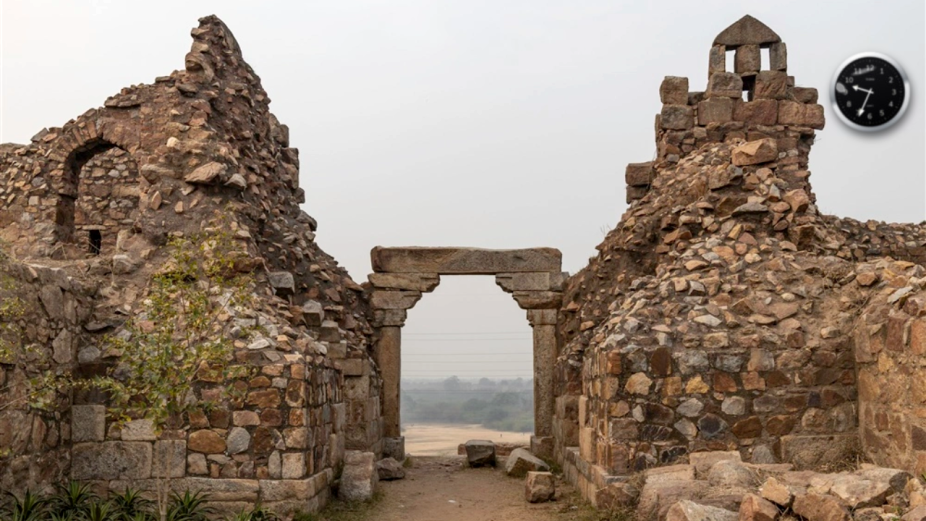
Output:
9 h 34 min
